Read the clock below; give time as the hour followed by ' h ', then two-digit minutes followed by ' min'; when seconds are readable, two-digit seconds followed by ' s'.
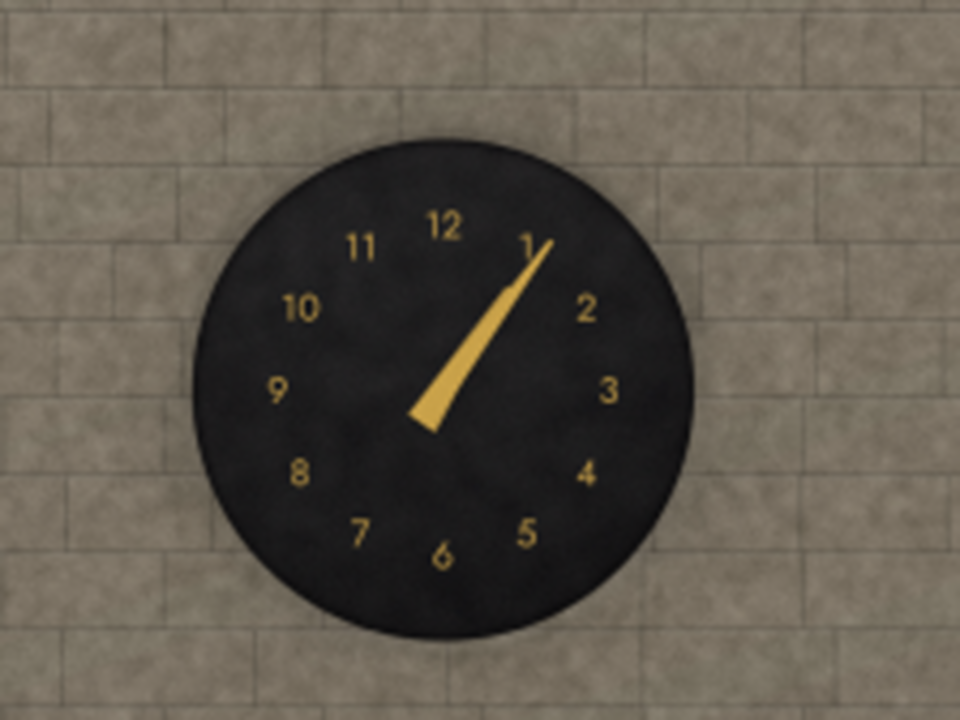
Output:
1 h 06 min
